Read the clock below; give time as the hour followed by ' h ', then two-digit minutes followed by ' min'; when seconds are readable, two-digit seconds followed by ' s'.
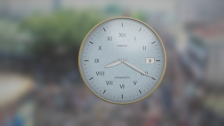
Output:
8 h 20 min
